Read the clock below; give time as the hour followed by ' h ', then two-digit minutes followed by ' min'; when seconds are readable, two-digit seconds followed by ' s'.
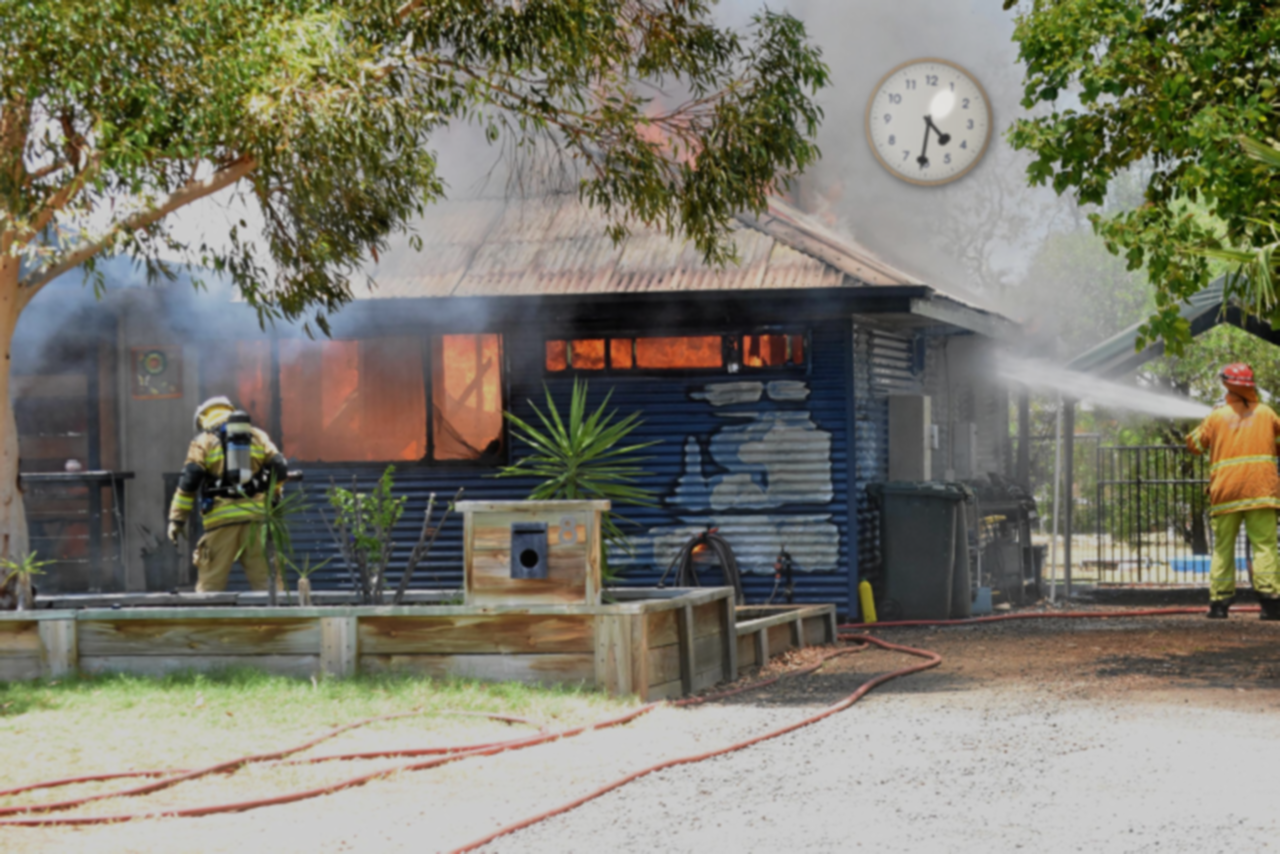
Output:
4 h 31 min
